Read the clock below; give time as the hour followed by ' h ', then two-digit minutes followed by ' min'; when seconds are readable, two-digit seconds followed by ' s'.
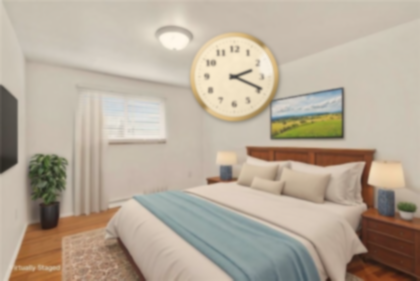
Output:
2 h 19 min
